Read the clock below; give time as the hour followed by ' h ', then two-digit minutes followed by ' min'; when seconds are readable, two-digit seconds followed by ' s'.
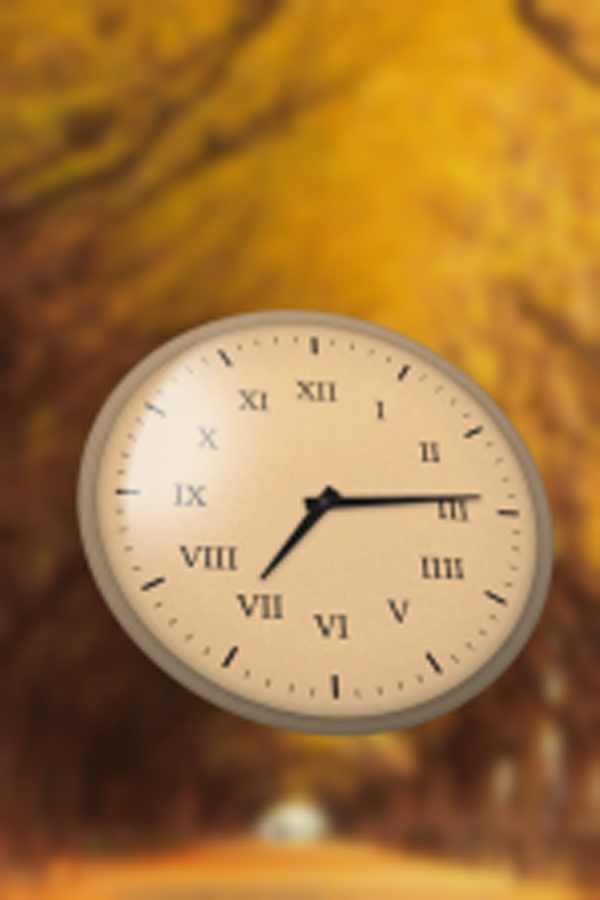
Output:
7 h 14 min
